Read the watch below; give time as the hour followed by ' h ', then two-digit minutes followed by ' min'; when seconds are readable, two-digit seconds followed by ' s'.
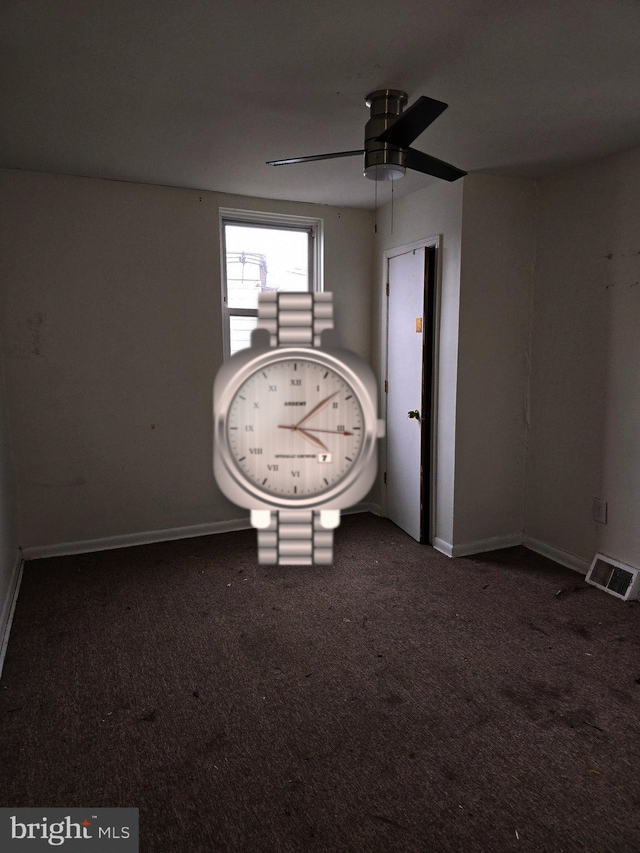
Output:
4 h 08 min 16 s
